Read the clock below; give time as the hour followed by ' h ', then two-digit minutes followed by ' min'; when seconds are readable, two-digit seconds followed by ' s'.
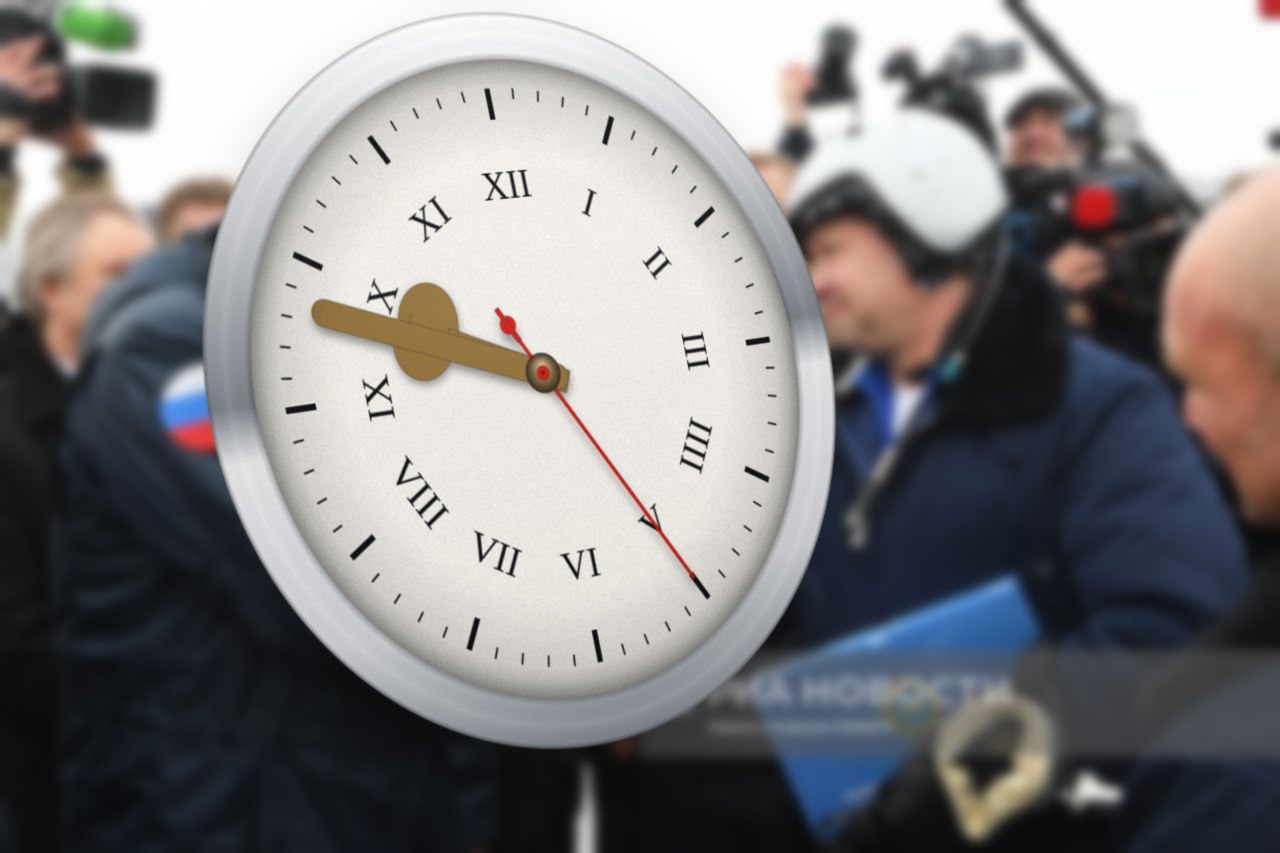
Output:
9 h 48 min 25 s
